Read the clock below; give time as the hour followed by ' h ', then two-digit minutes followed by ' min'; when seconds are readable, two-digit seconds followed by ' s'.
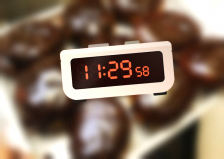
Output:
11 h 29 min 58 s
